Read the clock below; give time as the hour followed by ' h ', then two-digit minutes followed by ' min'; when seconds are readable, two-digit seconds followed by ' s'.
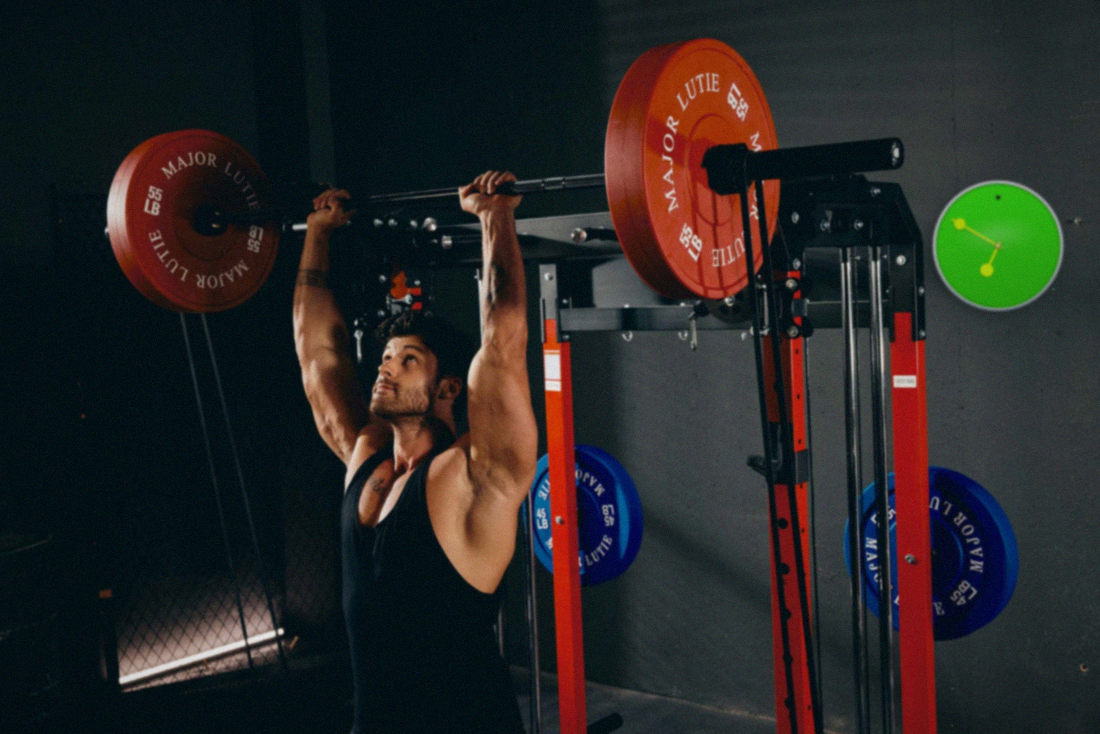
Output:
6 h 50 min
